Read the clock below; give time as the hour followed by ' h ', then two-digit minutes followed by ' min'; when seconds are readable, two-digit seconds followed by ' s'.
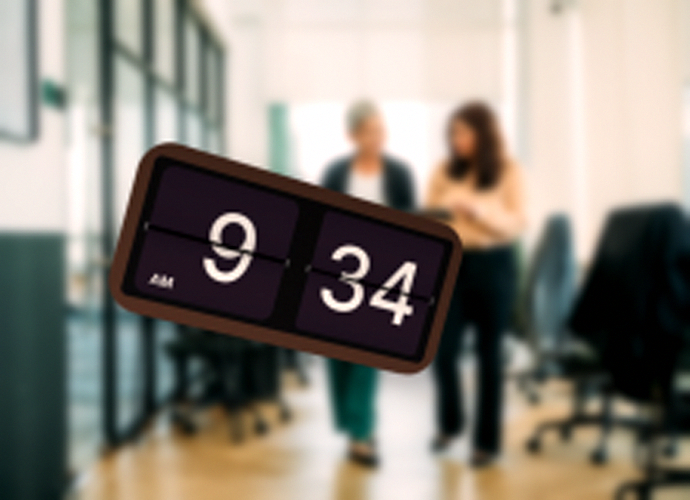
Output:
9 h 34 min
